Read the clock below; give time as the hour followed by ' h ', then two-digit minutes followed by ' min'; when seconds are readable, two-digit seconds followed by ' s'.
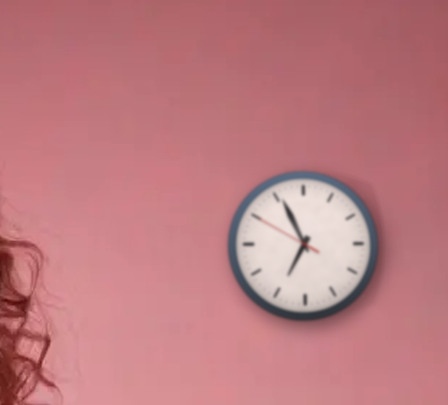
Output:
6 h 55 min 50 s
